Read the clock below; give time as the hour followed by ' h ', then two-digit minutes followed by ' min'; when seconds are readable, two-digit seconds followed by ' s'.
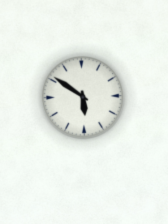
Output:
5 h 51 min
